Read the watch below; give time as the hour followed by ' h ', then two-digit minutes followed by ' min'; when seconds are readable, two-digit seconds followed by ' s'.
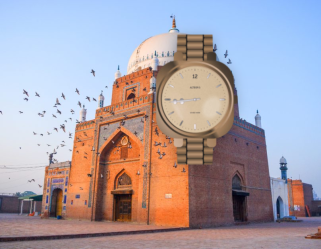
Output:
8 h 44 min
